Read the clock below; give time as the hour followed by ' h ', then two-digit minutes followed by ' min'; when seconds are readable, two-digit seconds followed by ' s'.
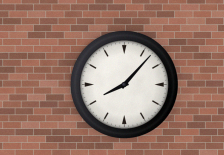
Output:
8 h 07 min
